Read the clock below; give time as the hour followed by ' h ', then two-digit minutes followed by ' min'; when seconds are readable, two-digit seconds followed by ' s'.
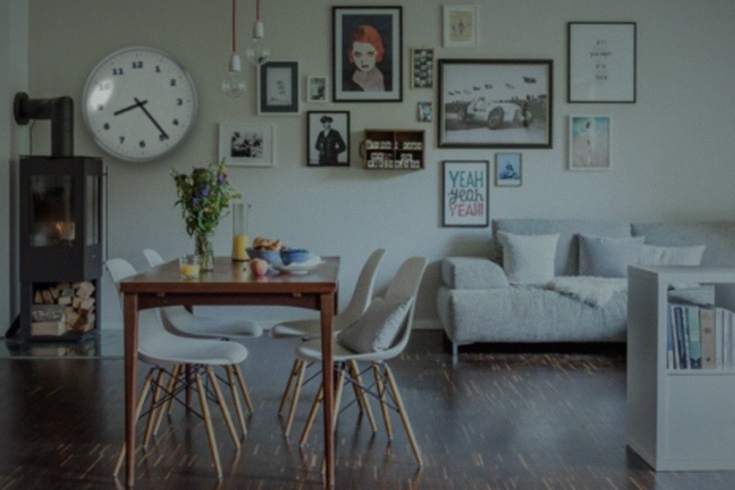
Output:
8 h 24 min
